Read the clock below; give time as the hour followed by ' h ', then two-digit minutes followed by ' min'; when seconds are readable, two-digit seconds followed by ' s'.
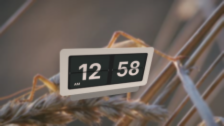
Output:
12 h 58 min
